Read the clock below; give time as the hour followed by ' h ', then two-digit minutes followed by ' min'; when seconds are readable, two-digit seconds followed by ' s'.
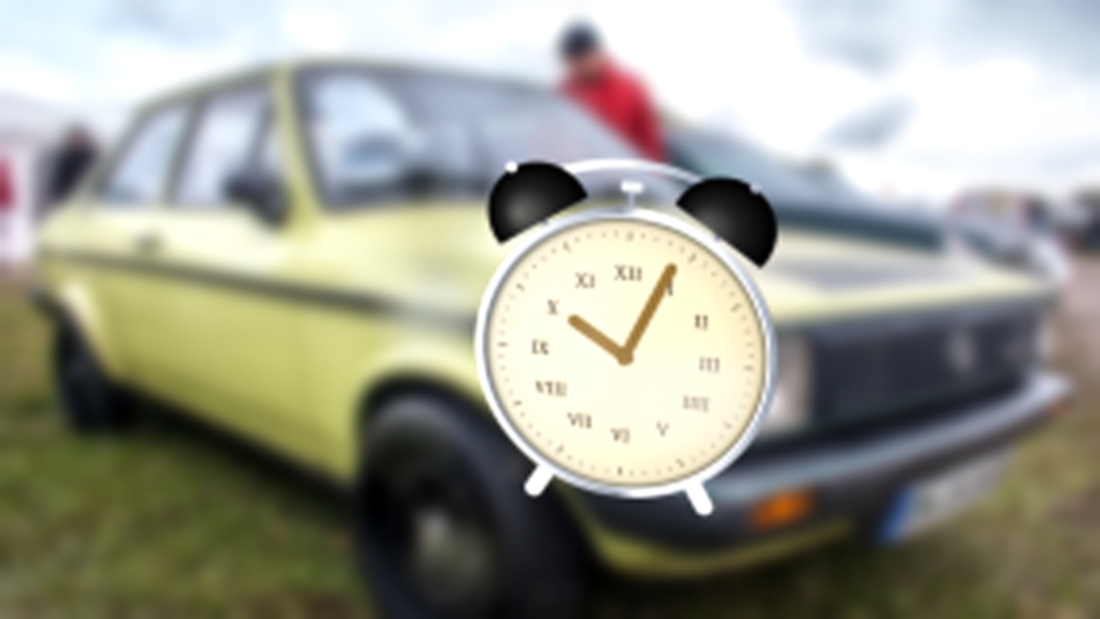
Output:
10 h 04 min
